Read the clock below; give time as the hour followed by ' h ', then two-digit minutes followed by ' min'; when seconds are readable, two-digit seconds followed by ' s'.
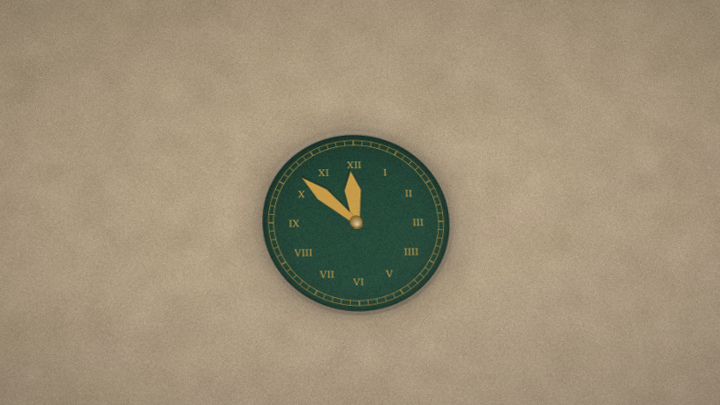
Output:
11 h 52 min
